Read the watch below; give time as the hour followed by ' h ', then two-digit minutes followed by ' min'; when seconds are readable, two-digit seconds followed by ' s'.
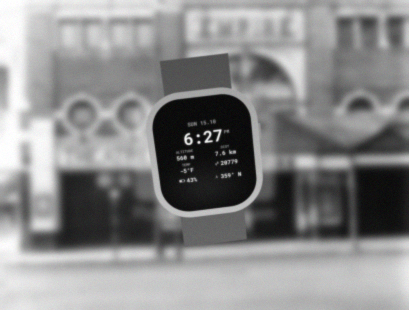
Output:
6 h 27 min
